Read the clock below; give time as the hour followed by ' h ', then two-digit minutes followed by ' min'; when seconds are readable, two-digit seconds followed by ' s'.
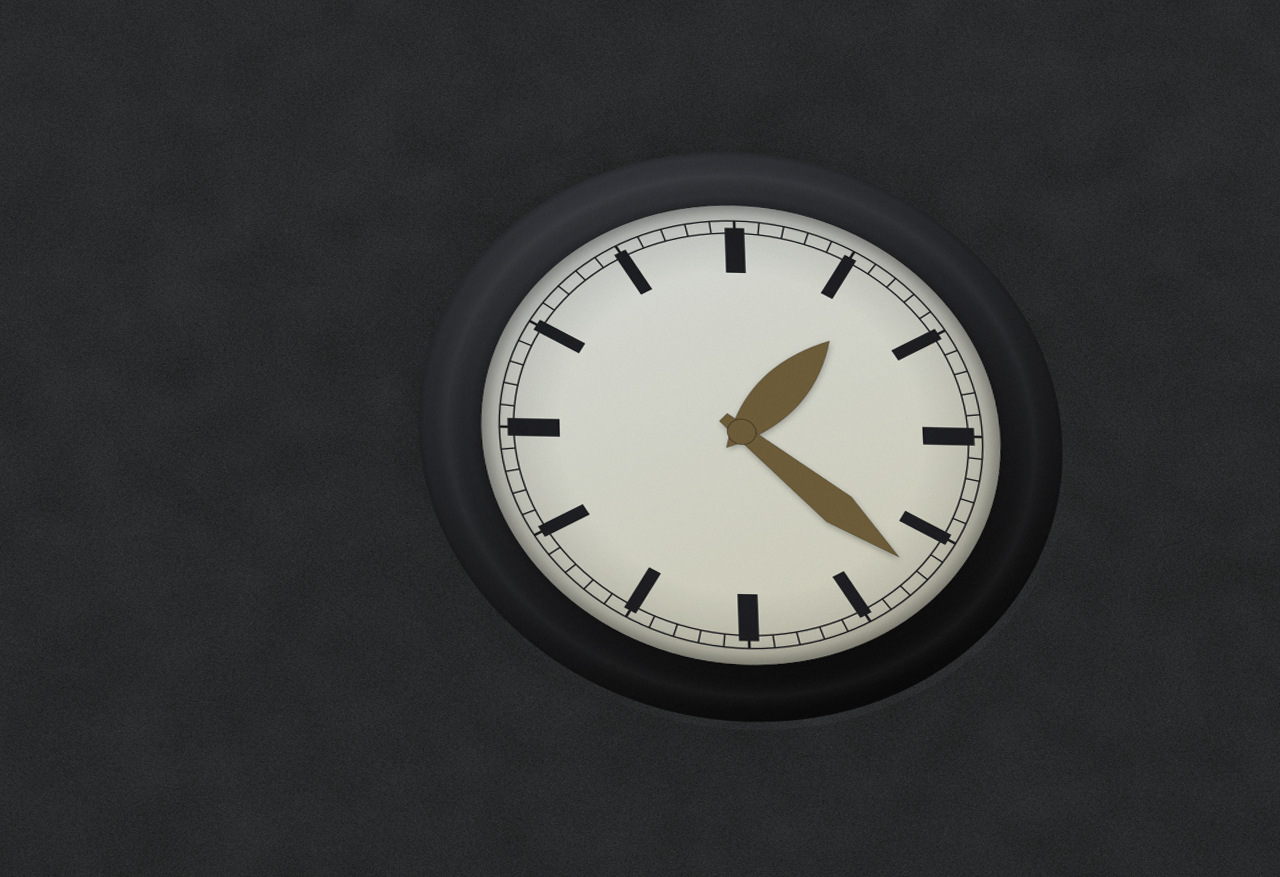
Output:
1 h 22 min
